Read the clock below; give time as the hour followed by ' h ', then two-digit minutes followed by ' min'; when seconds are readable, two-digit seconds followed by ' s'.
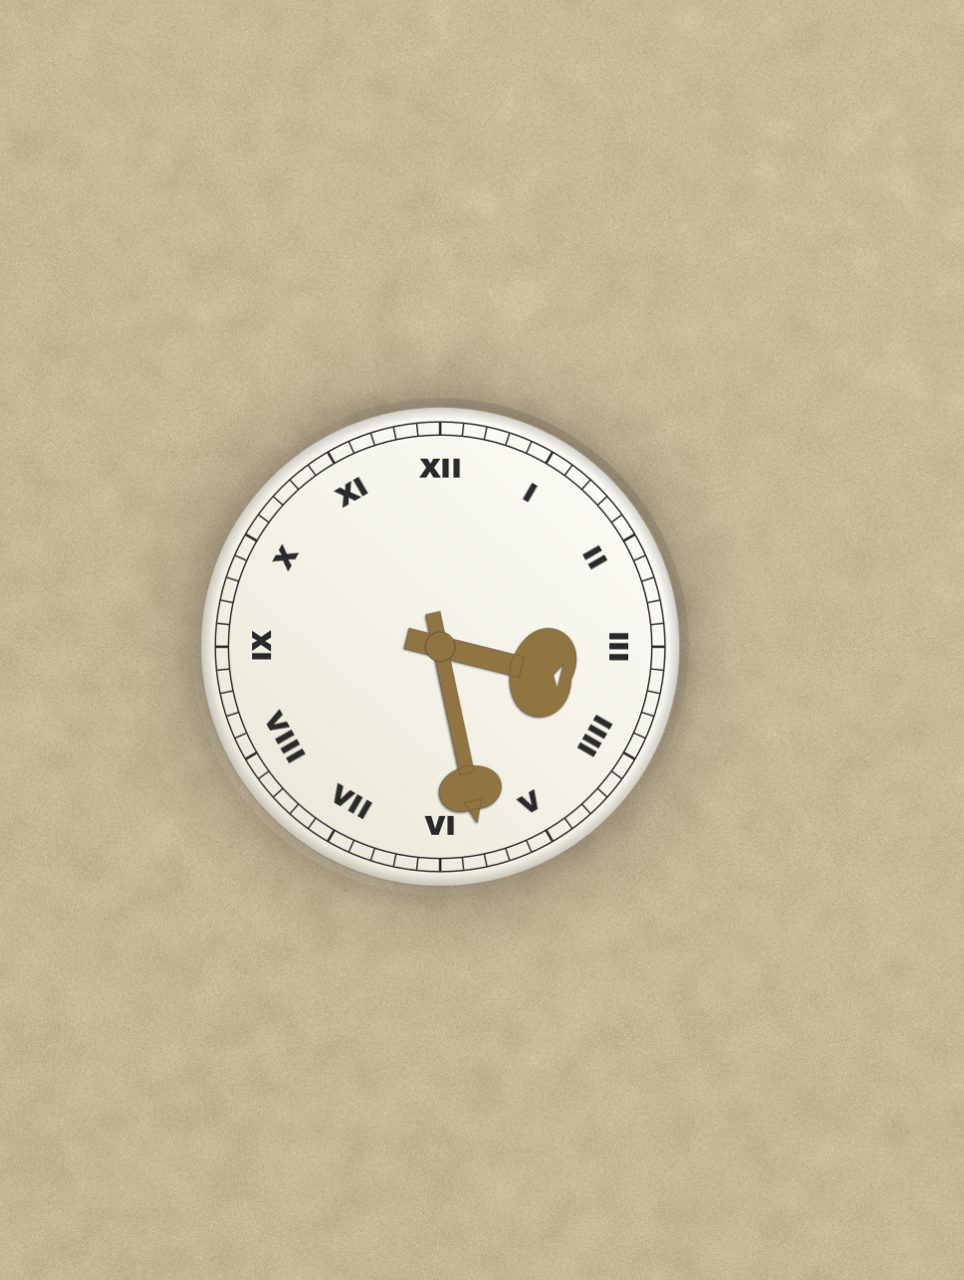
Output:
3 h 28 min
